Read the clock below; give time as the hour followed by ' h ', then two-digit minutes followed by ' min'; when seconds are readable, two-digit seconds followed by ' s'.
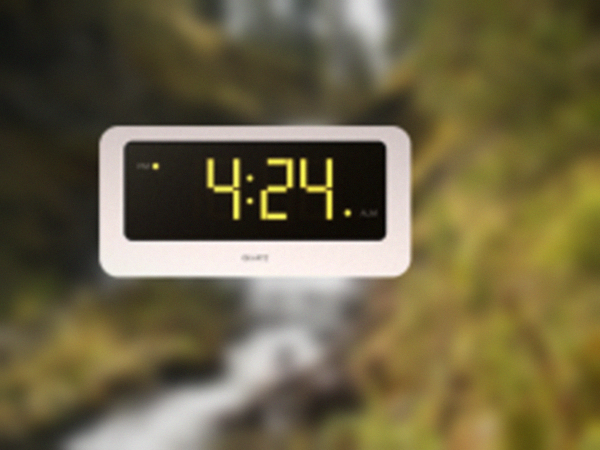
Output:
4 h 24 min
